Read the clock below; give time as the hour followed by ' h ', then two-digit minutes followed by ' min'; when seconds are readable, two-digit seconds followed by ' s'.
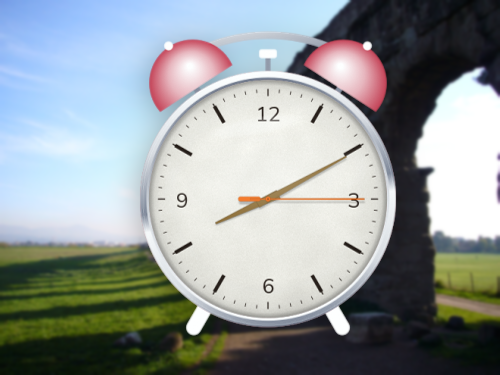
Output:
8 h 10 min 15 s
